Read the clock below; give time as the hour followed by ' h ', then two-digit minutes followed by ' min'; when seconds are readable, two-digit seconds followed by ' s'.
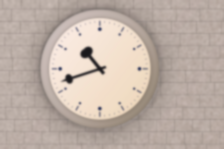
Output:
10 h 42 min
